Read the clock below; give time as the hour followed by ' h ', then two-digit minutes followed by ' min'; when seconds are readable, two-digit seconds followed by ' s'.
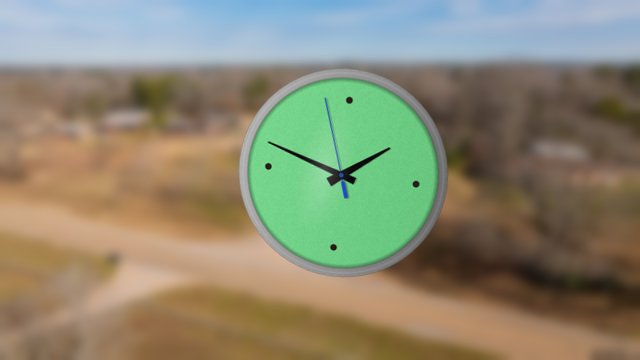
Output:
1 h 47 min 57 s
